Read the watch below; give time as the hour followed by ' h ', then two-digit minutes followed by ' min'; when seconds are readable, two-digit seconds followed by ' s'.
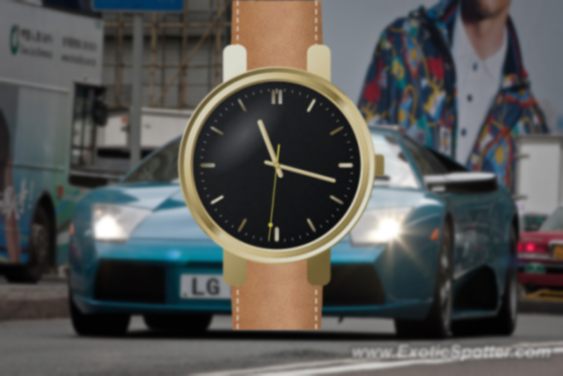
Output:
11 h 17 min 31 s
